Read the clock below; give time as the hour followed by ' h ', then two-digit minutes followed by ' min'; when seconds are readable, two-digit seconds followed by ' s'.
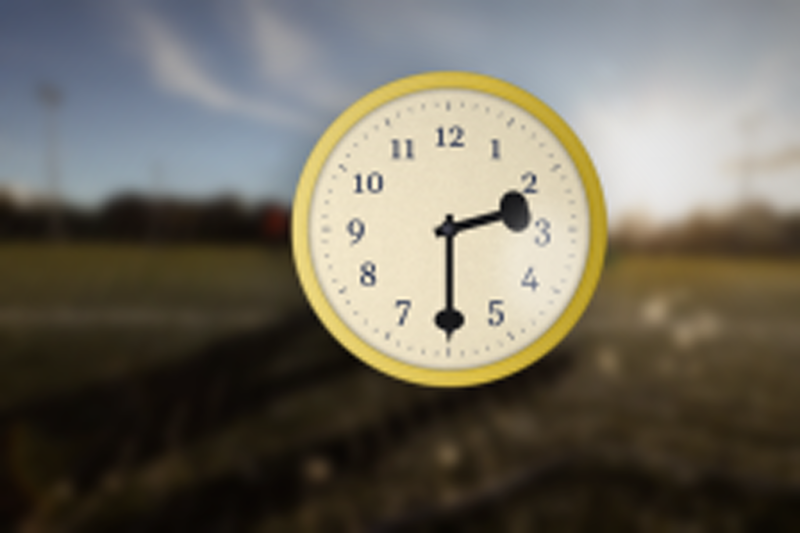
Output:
2 h 30 min
